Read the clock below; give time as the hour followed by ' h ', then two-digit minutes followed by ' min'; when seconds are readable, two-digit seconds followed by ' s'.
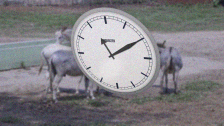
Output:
11 h 10 min
